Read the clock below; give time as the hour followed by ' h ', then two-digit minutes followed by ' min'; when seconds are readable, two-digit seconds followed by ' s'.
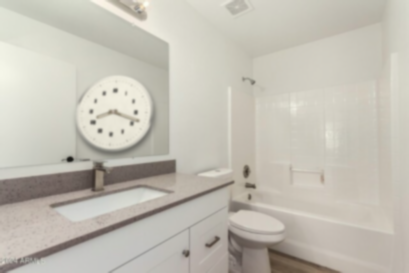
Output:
8 h 18 min
